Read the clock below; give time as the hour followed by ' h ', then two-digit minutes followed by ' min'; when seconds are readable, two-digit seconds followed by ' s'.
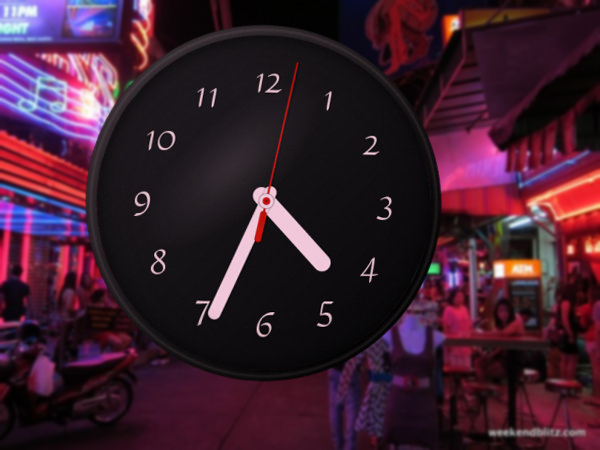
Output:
4 h 34 min 02 s
